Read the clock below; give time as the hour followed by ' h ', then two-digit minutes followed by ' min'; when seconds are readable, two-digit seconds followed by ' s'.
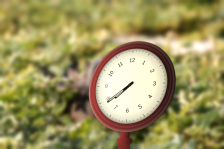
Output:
7 h 39 min
